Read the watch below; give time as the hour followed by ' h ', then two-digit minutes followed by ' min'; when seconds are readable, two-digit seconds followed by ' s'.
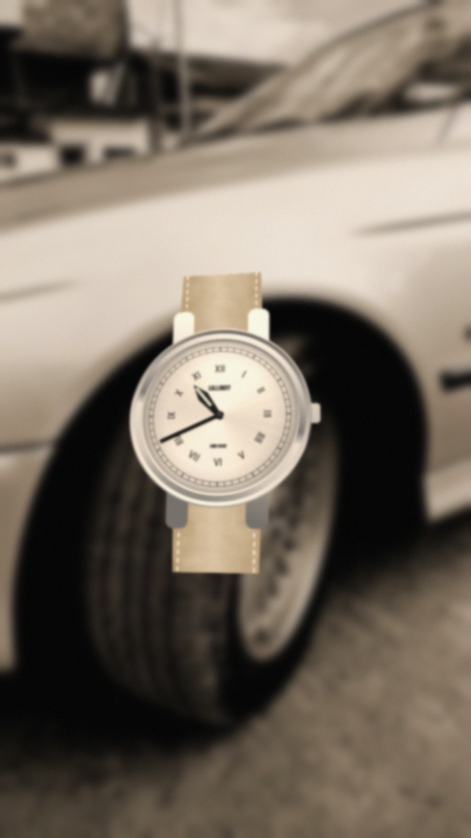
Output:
10 h 41 min
